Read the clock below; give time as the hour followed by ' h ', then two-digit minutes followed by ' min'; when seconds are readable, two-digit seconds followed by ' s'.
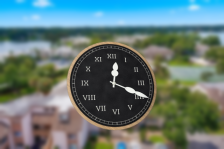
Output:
12 h 19 min
